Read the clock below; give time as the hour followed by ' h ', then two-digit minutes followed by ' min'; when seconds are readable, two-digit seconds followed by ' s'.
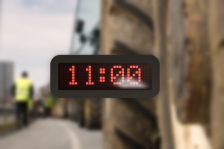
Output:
11 h 00 min
